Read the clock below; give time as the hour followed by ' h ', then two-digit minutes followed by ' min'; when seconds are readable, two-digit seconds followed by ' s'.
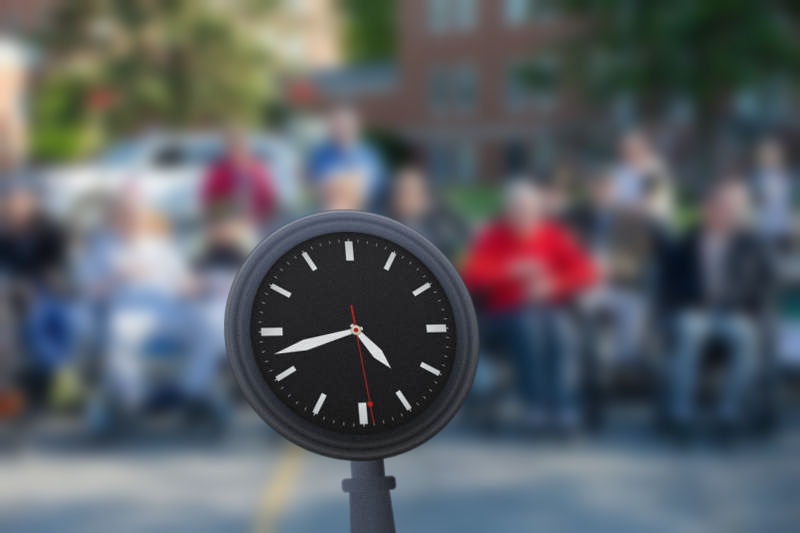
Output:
4 h 42 min 29 s
